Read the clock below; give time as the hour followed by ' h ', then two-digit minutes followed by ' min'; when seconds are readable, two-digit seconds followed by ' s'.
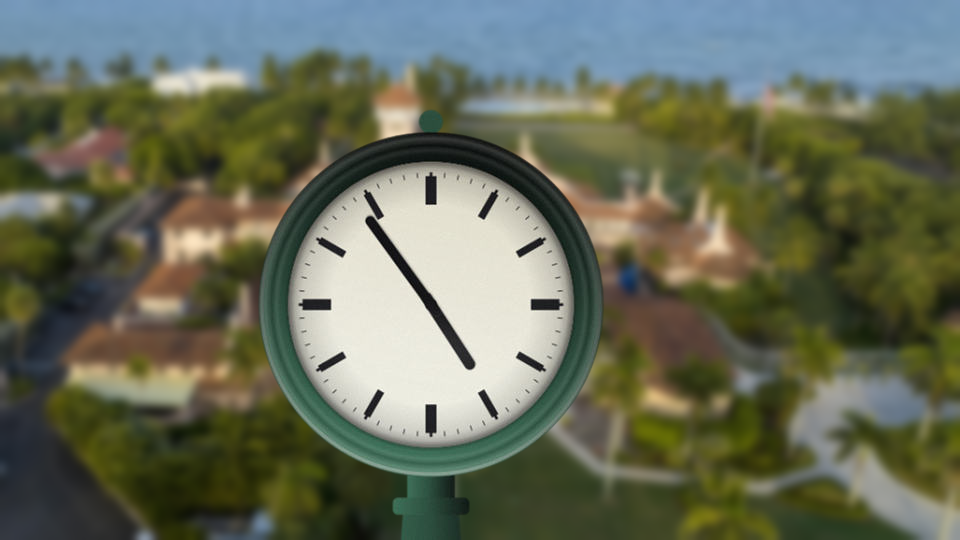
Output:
4 h 54 min
